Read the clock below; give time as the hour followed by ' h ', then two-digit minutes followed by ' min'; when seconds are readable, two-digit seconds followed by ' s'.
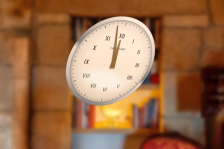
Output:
11 h 58 min
